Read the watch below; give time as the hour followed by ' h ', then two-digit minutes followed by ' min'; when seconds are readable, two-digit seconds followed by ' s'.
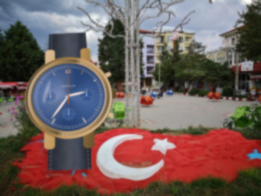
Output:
2 h 36 min
